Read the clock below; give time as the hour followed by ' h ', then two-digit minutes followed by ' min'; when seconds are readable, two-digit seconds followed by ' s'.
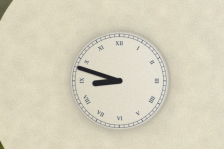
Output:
8 h 48 min
